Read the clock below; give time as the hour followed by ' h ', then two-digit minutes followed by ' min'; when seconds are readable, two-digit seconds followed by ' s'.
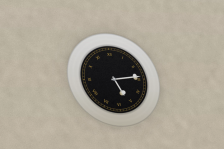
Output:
5 h 14 min
